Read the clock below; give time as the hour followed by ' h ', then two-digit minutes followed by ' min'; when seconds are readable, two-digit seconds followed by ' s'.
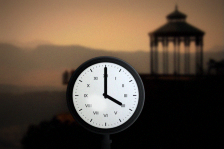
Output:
4 h 00 min
